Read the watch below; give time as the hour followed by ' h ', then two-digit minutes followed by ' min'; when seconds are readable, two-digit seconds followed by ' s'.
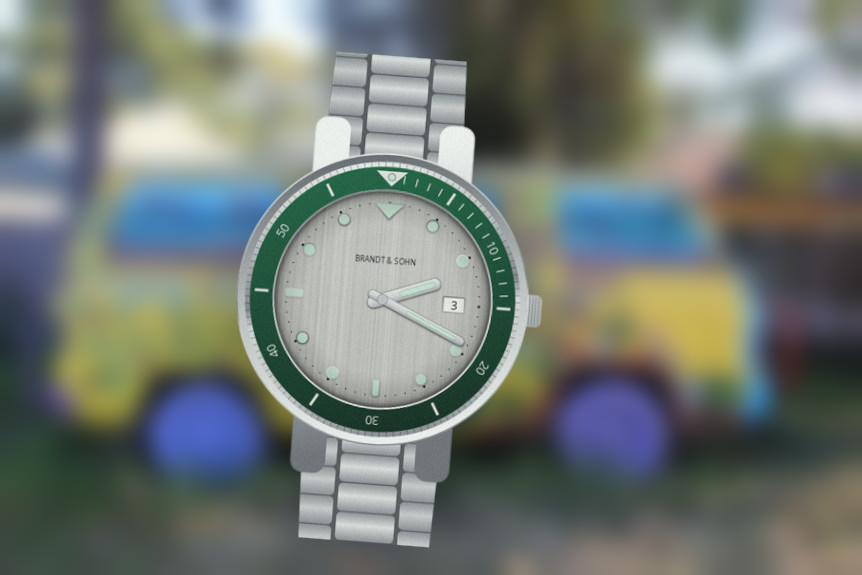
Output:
2 h 19 min
